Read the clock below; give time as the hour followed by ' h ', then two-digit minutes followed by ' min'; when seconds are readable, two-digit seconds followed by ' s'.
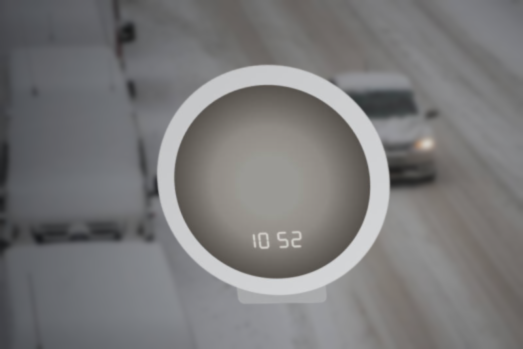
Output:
10 h 52 min
